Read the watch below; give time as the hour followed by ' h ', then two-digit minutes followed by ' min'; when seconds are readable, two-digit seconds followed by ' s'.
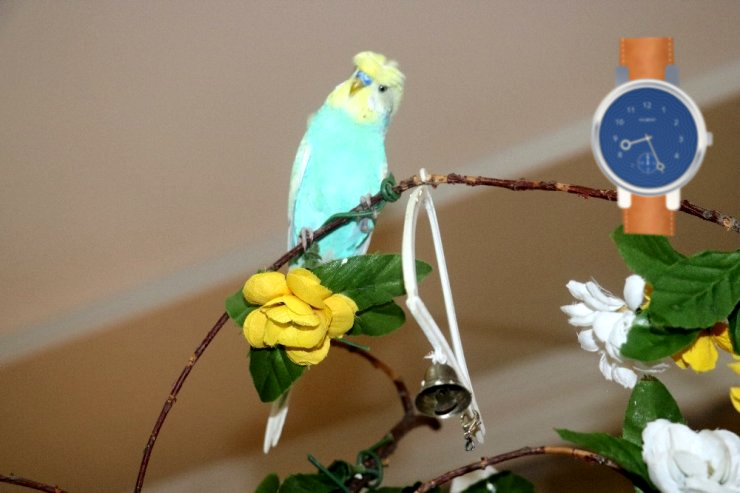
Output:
8 h 26 min
